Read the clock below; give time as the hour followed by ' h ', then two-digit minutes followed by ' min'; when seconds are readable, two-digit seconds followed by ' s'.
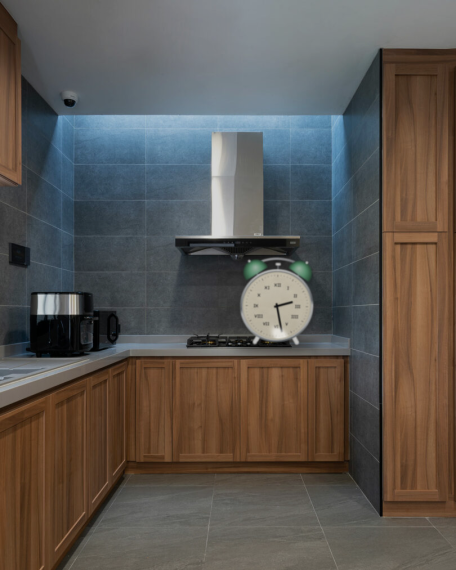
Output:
2 h 28 min
